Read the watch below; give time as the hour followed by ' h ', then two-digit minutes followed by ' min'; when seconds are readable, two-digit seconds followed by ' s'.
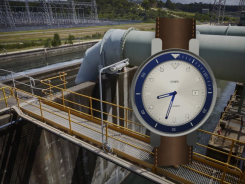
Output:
8 h 33 min
